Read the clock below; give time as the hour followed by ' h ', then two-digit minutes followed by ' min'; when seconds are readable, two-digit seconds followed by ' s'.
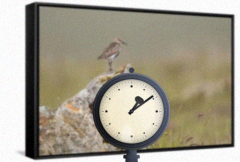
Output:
1 h 09 min
